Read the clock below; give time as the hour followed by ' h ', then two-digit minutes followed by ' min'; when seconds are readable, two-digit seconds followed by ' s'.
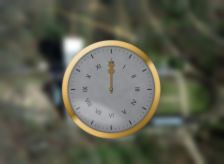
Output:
12 h 00 min
